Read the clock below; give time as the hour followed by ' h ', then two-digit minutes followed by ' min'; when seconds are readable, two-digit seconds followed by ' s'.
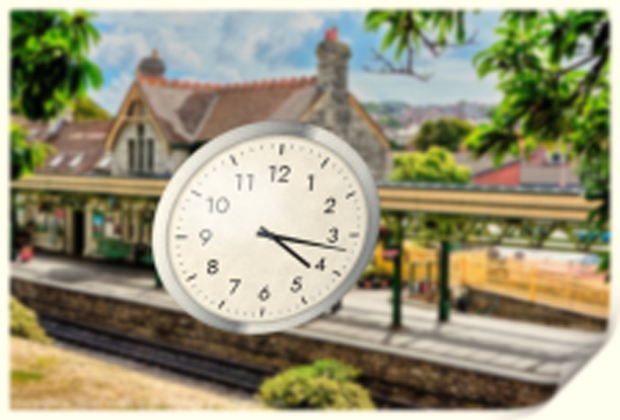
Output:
4 h 17 min
